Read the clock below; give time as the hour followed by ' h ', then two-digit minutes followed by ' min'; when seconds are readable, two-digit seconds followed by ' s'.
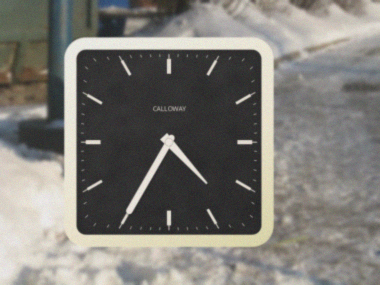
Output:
4 h 35 min
